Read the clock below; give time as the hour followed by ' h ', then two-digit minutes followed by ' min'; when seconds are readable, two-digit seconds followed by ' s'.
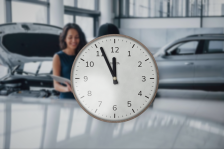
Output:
11 h 56 min
